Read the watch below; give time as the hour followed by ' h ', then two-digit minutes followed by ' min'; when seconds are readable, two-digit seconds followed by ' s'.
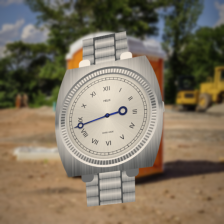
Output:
2 h 43 min
